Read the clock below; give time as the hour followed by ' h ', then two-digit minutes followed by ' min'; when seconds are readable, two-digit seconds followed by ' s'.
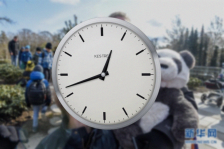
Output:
12 h 42 min
